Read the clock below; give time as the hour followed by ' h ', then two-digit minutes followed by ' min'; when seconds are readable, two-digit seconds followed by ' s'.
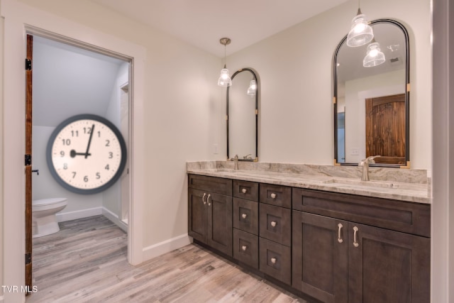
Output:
9 h 02 min
